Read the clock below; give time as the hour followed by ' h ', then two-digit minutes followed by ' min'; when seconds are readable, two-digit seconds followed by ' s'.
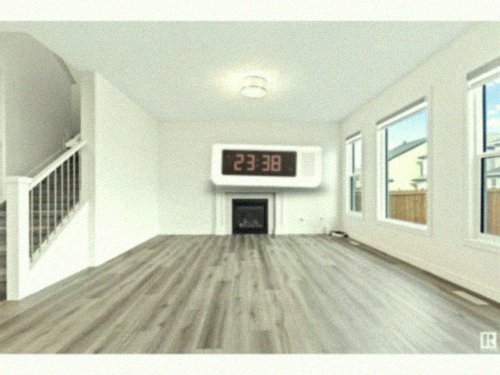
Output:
23 h 38 min
